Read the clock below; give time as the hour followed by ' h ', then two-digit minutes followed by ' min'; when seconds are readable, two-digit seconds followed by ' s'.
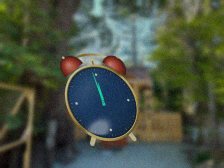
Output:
11 h 59 min
